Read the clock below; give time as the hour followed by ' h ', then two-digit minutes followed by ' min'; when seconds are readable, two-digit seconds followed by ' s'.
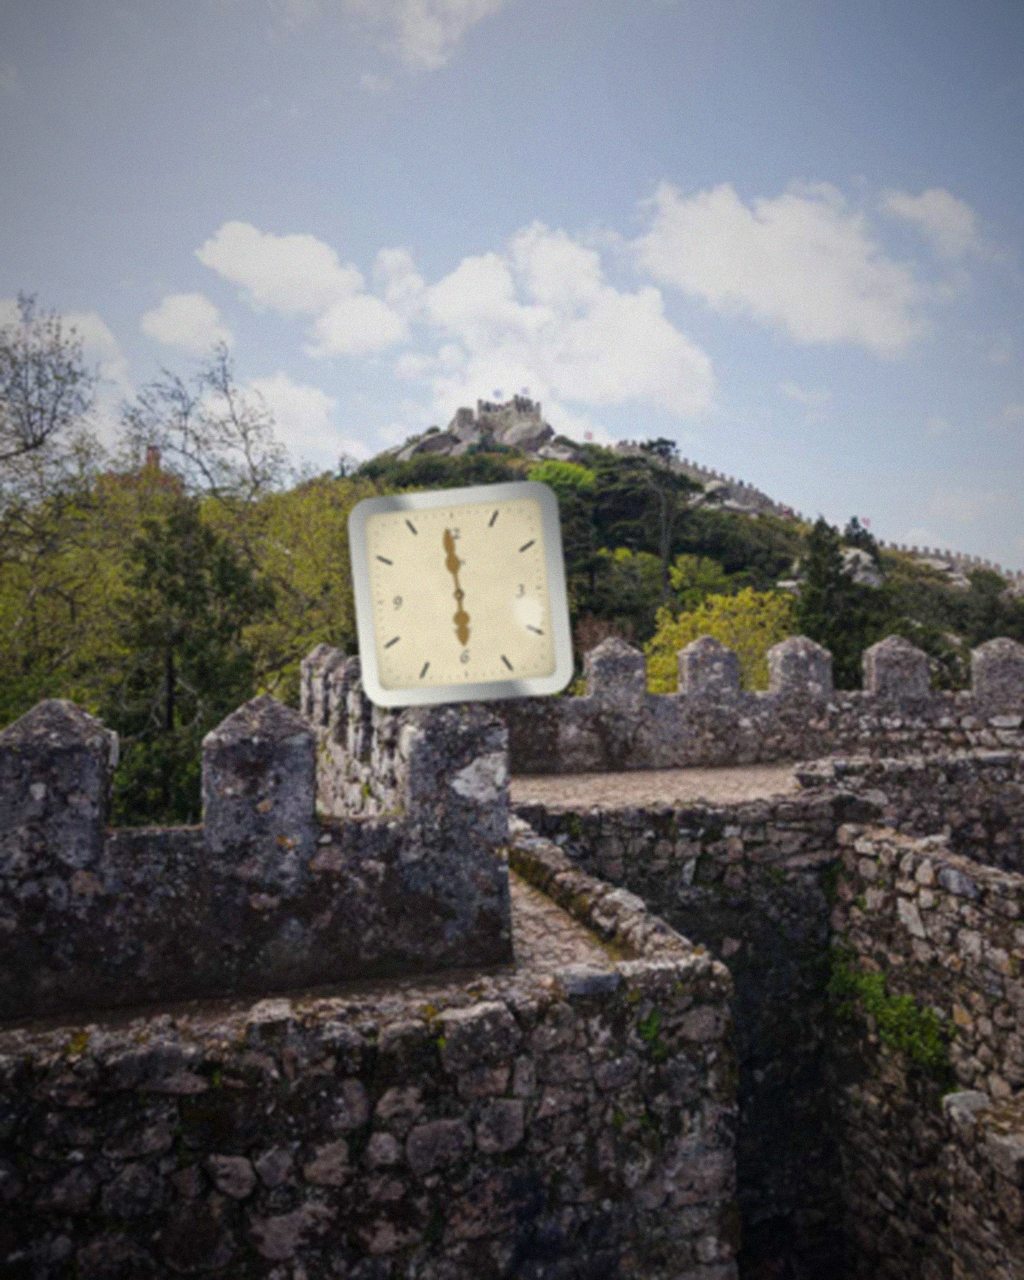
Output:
5 h 59 min
